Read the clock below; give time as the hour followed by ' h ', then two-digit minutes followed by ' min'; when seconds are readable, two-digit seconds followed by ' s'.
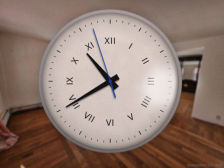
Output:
10 h 39 min 57 s
